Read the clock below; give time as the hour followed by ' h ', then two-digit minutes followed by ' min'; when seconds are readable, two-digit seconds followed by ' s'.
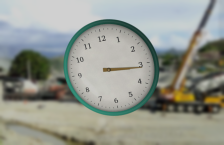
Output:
3 h 16 min
